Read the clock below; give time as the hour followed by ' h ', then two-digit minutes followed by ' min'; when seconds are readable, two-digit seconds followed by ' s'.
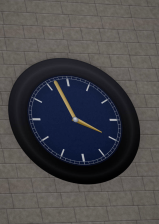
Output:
3 h 57 min
